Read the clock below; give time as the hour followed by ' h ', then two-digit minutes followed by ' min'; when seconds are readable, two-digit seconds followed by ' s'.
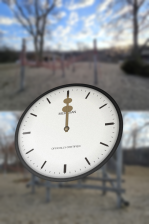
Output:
12 h 00 min
